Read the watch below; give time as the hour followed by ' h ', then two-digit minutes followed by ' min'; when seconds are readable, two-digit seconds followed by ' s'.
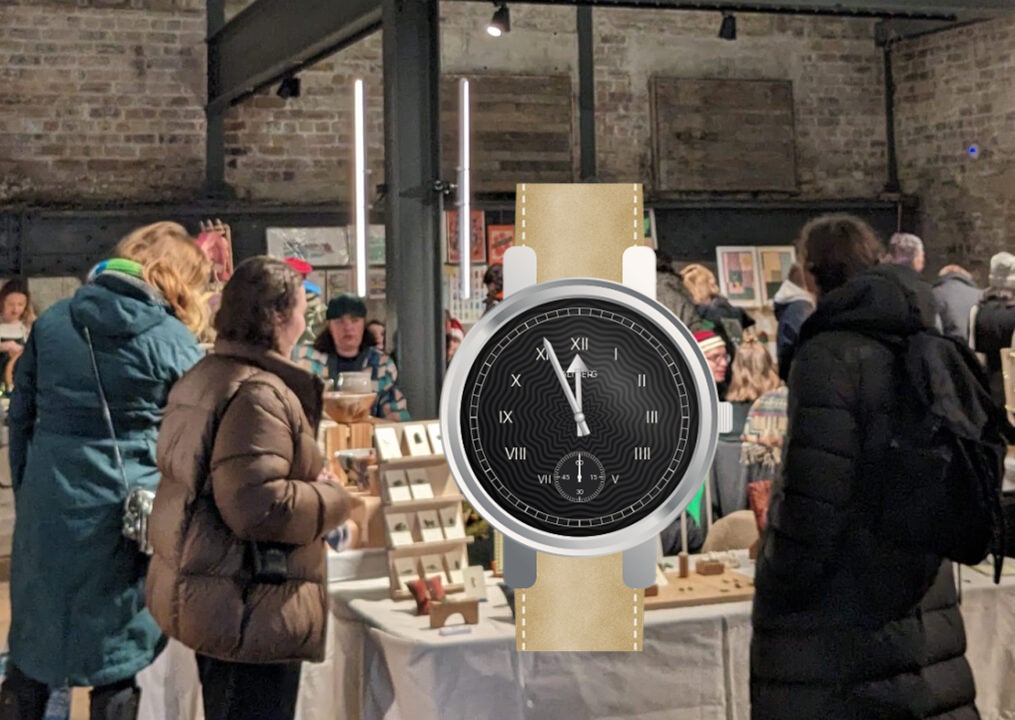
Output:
11 h 56 min
